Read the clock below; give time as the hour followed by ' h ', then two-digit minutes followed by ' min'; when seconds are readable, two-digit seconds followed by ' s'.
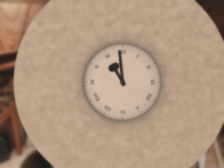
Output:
10 h 59 min
